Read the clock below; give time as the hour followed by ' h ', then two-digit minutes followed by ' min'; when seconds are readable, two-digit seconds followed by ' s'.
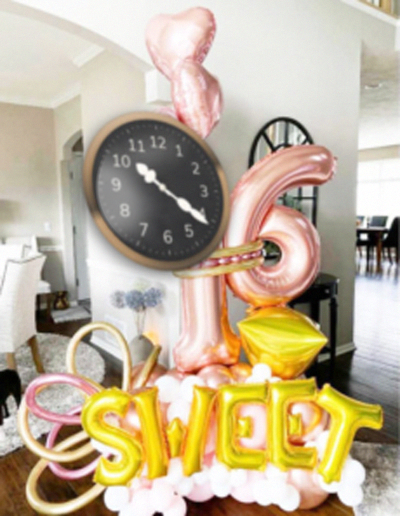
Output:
10 h 21 min
